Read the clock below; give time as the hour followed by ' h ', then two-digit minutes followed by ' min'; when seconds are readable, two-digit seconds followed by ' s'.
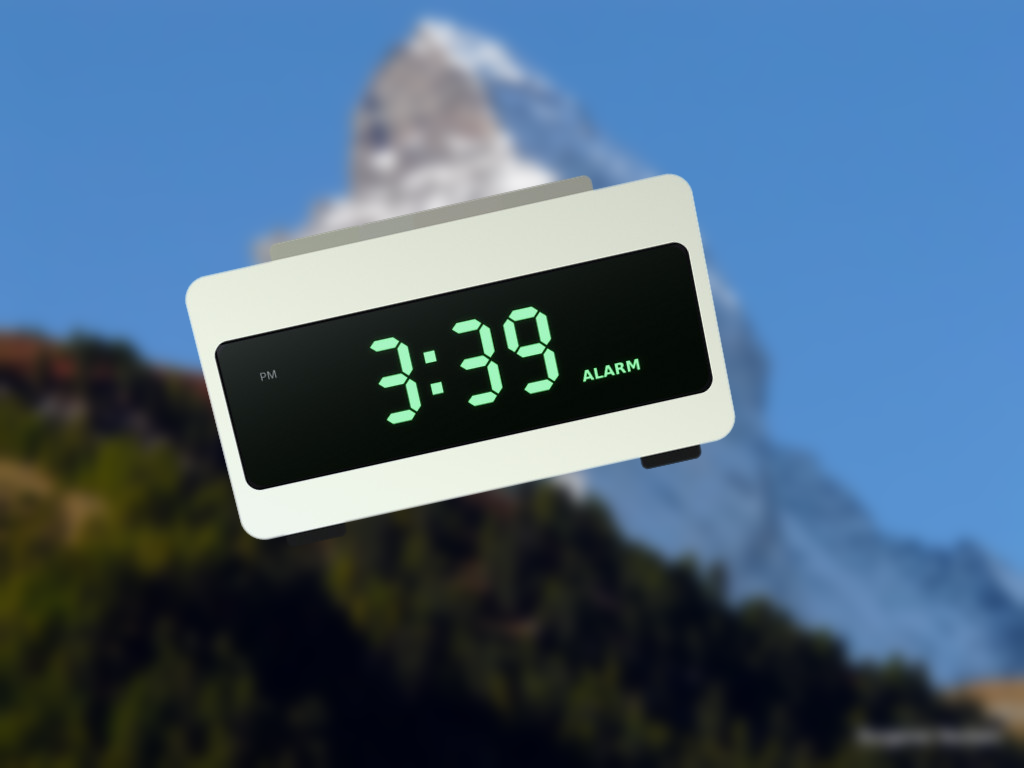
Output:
3 h 39 min
